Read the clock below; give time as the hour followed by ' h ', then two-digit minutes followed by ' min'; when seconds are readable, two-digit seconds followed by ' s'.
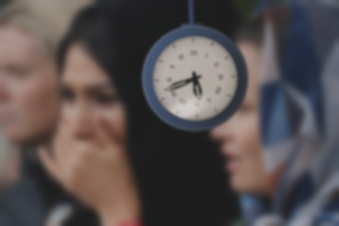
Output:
5 h 42 min
